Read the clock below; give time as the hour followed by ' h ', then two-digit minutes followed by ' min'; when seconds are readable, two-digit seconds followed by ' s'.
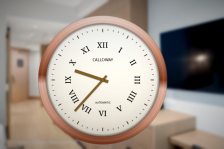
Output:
9 h 37 min
